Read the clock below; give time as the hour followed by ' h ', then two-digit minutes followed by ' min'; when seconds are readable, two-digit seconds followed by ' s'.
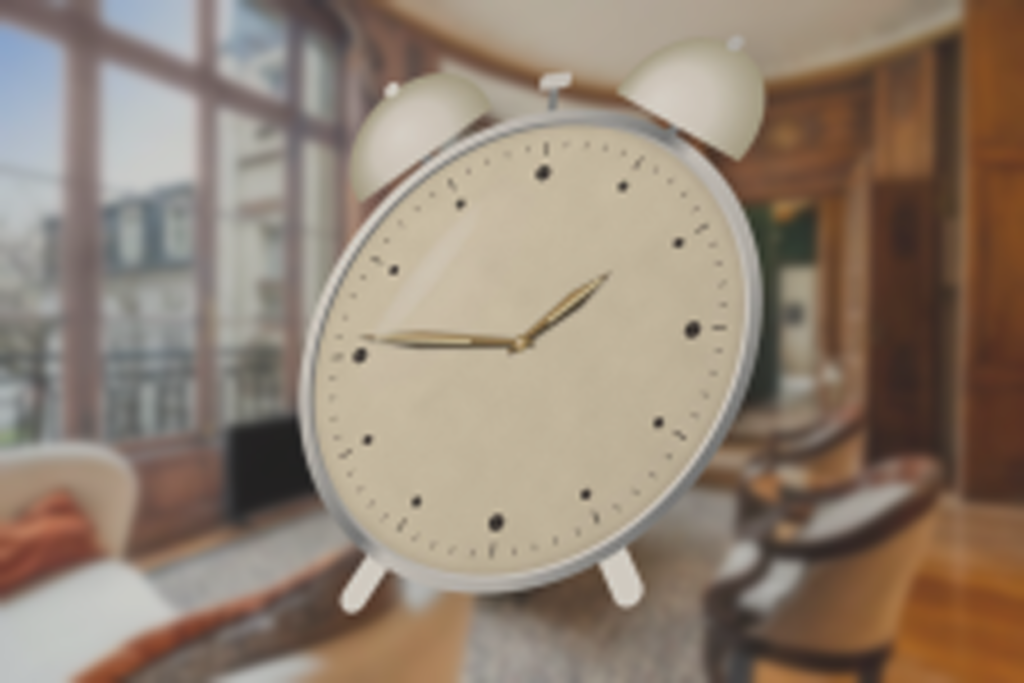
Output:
1 h 46 min
